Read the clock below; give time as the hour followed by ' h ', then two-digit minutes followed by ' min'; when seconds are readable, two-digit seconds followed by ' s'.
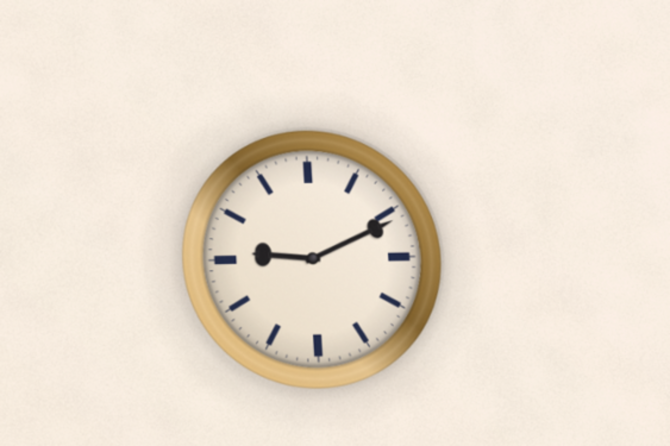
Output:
9 h 11 min
